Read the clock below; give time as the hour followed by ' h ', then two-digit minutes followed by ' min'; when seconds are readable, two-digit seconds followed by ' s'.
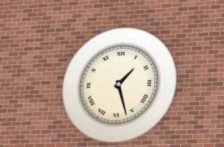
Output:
1 h 27 min
